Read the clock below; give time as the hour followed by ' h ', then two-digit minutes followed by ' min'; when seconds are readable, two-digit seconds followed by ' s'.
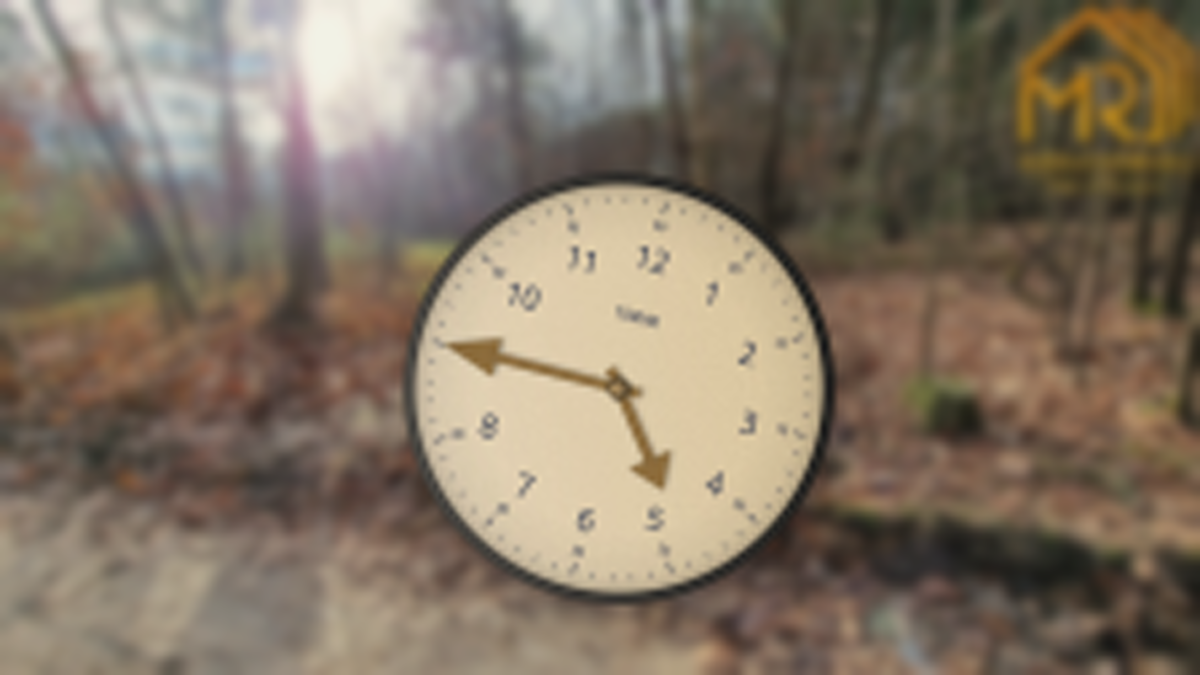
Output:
4 h 45 min
